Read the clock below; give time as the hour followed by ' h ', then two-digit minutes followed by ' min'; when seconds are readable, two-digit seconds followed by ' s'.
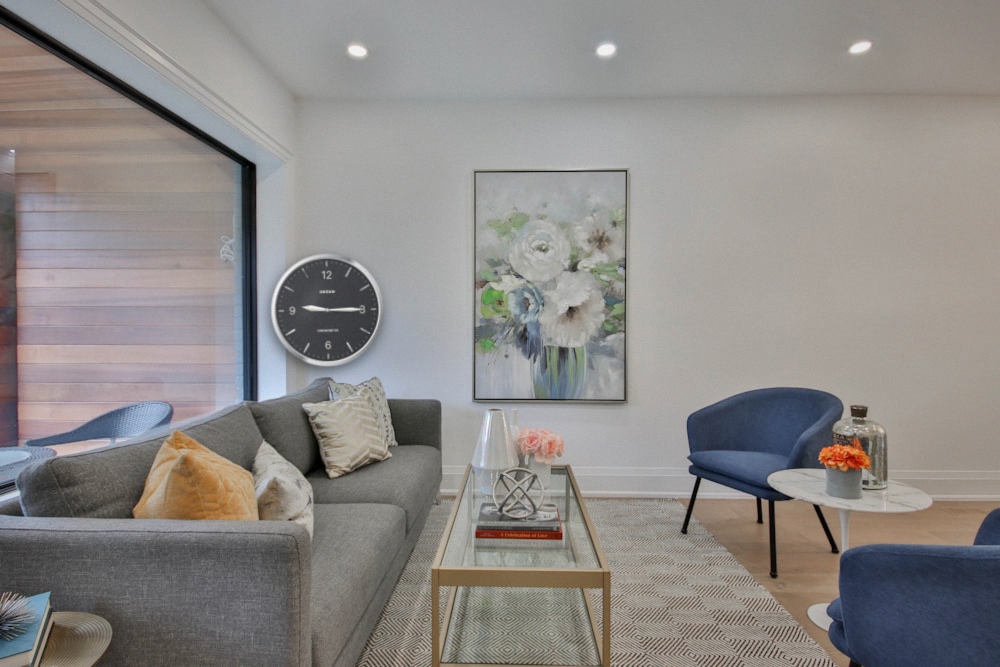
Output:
9 h 15 min
